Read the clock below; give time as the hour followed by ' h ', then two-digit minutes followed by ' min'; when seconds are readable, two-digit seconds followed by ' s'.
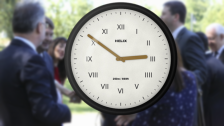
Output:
2 h 51 min
